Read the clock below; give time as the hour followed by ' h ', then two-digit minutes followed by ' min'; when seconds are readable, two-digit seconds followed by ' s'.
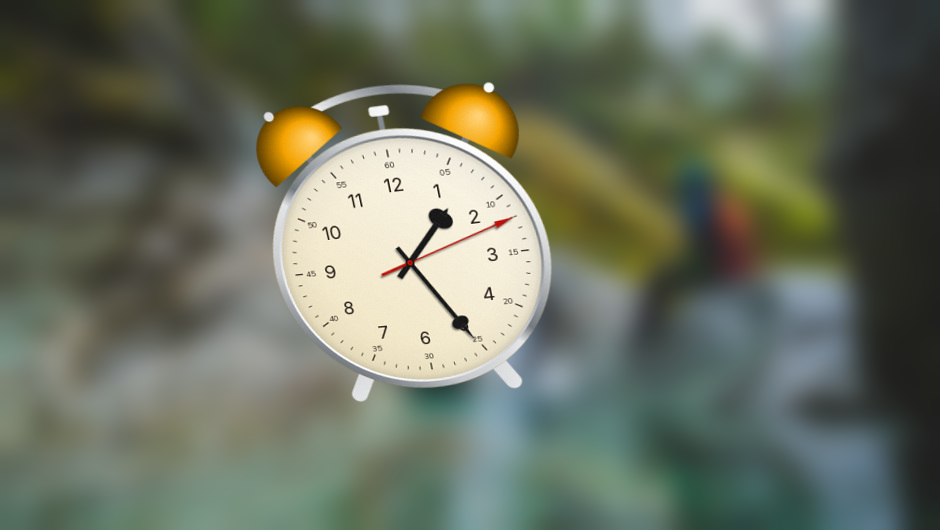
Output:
1 h 25 min 12 s
